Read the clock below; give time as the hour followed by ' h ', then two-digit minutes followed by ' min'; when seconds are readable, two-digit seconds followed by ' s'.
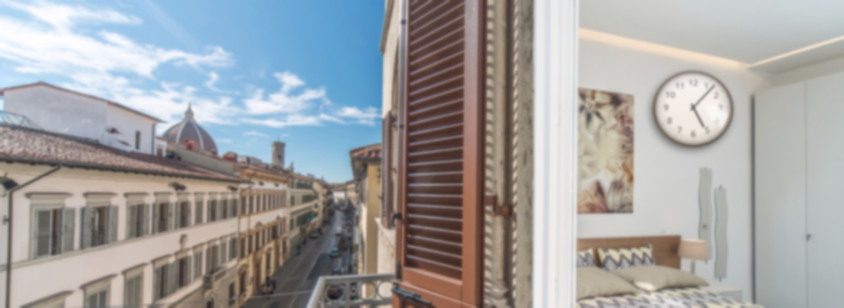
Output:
5 h 07 min
